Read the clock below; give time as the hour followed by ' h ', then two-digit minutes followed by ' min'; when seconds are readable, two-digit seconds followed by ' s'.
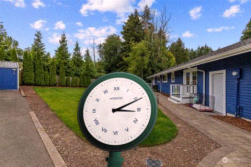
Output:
3 h 11 min
